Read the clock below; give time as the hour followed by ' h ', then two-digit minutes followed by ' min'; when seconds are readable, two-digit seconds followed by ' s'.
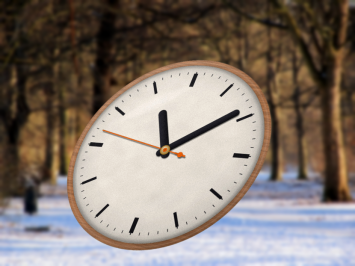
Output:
11 h 08 min 47 s
